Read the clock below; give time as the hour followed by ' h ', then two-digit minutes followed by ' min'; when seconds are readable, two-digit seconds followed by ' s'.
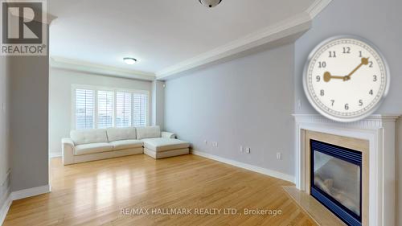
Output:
9 h 08 min
